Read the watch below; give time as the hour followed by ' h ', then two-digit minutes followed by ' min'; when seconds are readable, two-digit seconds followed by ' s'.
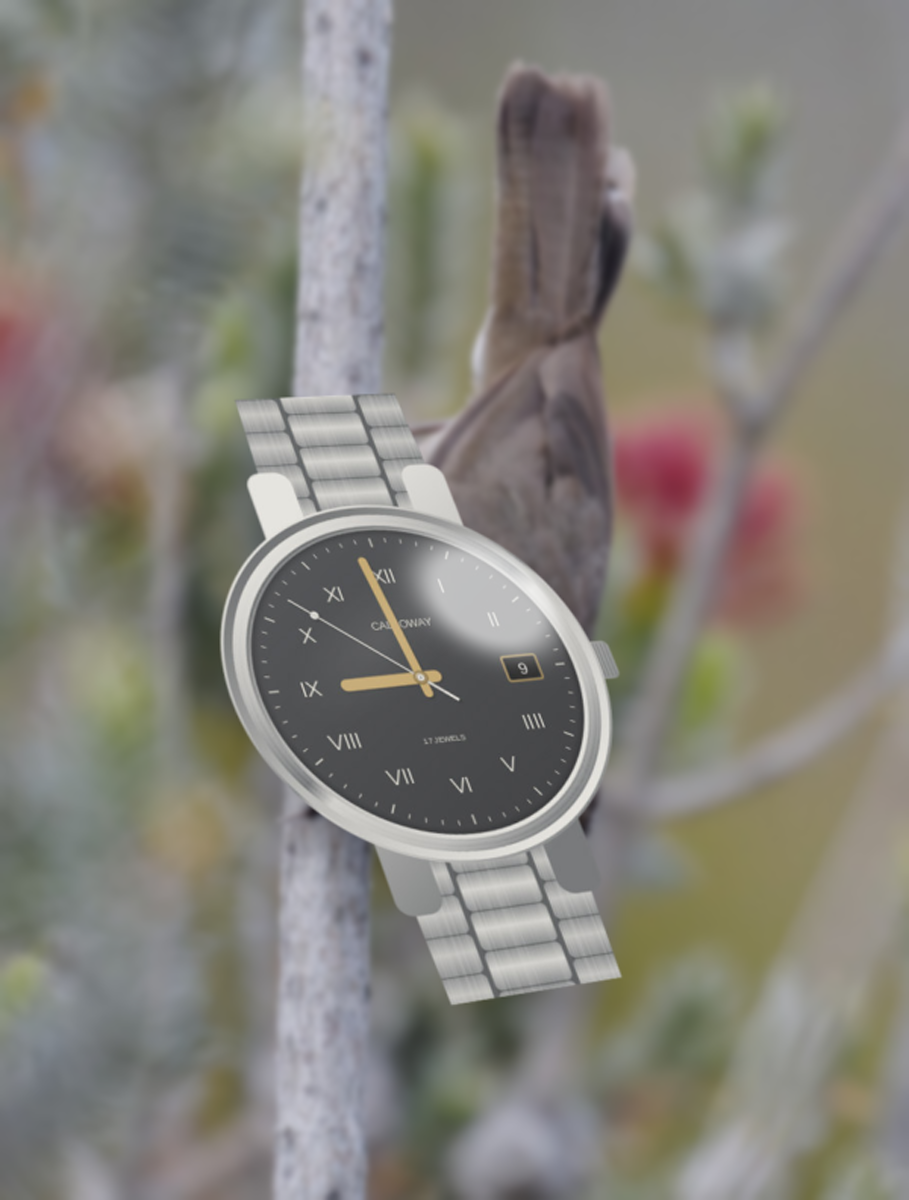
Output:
8 h 58 min 52 s
